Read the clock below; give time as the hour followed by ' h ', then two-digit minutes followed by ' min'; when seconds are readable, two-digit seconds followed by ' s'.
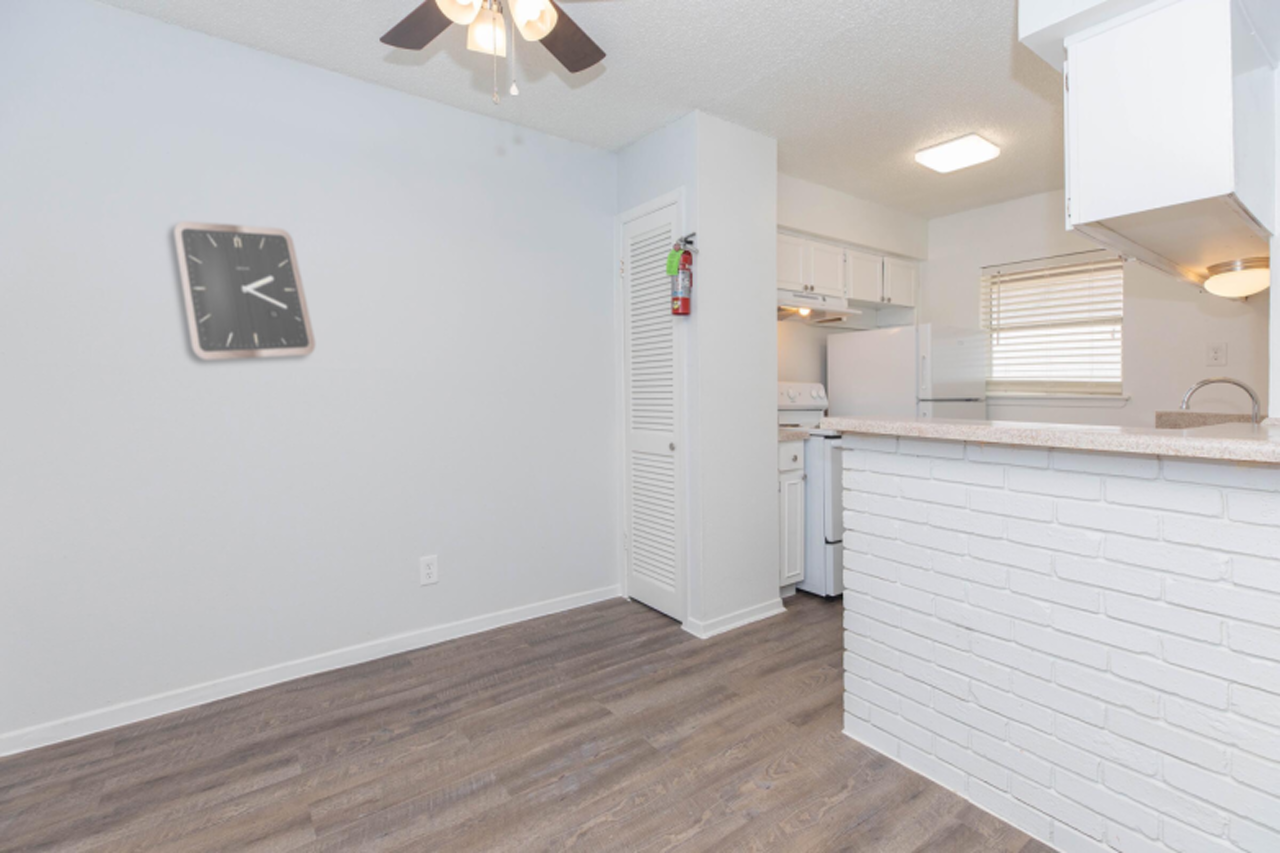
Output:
2 h 19 min
